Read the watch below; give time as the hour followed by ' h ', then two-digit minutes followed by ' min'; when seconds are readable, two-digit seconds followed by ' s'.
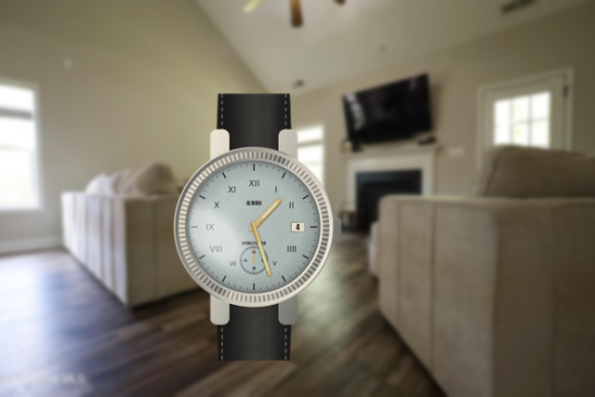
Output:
1 h 27 min
